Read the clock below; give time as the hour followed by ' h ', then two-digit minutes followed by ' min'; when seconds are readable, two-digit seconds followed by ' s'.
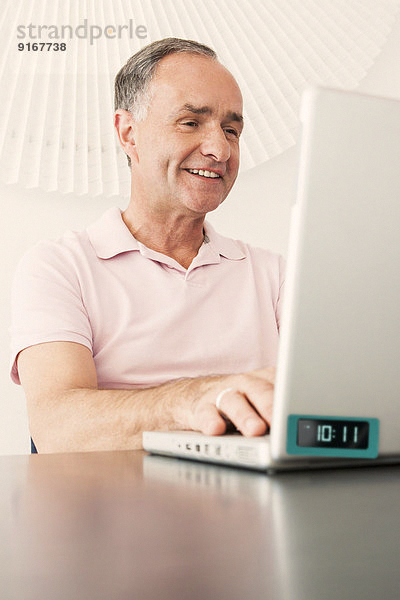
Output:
10 h 11 min
